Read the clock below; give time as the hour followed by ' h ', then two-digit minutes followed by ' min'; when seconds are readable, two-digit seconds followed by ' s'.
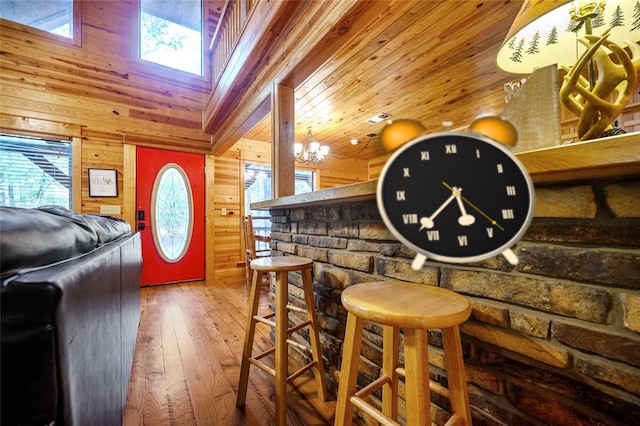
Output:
5 h 37 min 23 s
